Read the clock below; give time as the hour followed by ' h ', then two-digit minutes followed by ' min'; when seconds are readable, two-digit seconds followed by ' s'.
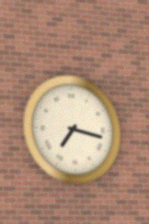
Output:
7 h 17 min
